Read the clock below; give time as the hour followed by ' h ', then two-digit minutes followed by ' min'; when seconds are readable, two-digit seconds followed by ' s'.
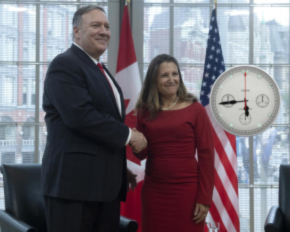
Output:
5 h 44 min
